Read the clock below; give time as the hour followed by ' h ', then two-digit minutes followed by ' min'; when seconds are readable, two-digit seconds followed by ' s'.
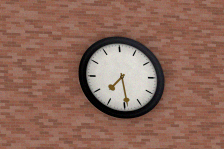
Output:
7 h 29 min
